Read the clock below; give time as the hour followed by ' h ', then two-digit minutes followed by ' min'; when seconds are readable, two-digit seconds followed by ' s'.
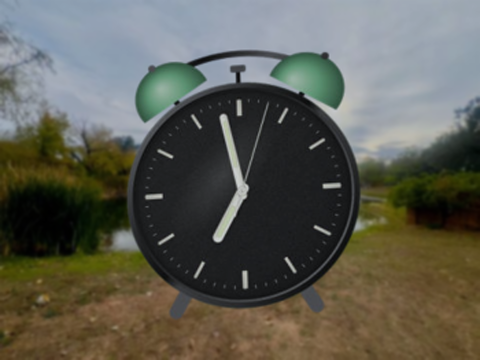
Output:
6 h 58 min 03 s
